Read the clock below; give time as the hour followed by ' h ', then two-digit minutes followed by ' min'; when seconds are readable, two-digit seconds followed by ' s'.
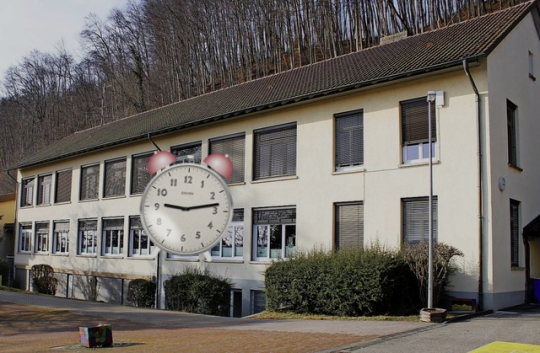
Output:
9 h 13 min
